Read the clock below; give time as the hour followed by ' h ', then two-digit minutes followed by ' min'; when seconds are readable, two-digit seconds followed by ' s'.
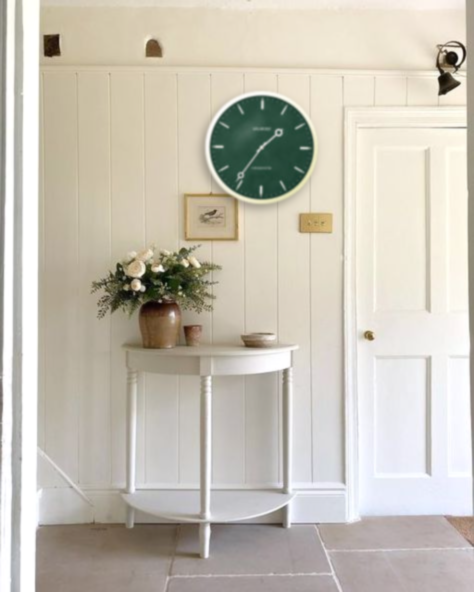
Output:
1 h 36 min
